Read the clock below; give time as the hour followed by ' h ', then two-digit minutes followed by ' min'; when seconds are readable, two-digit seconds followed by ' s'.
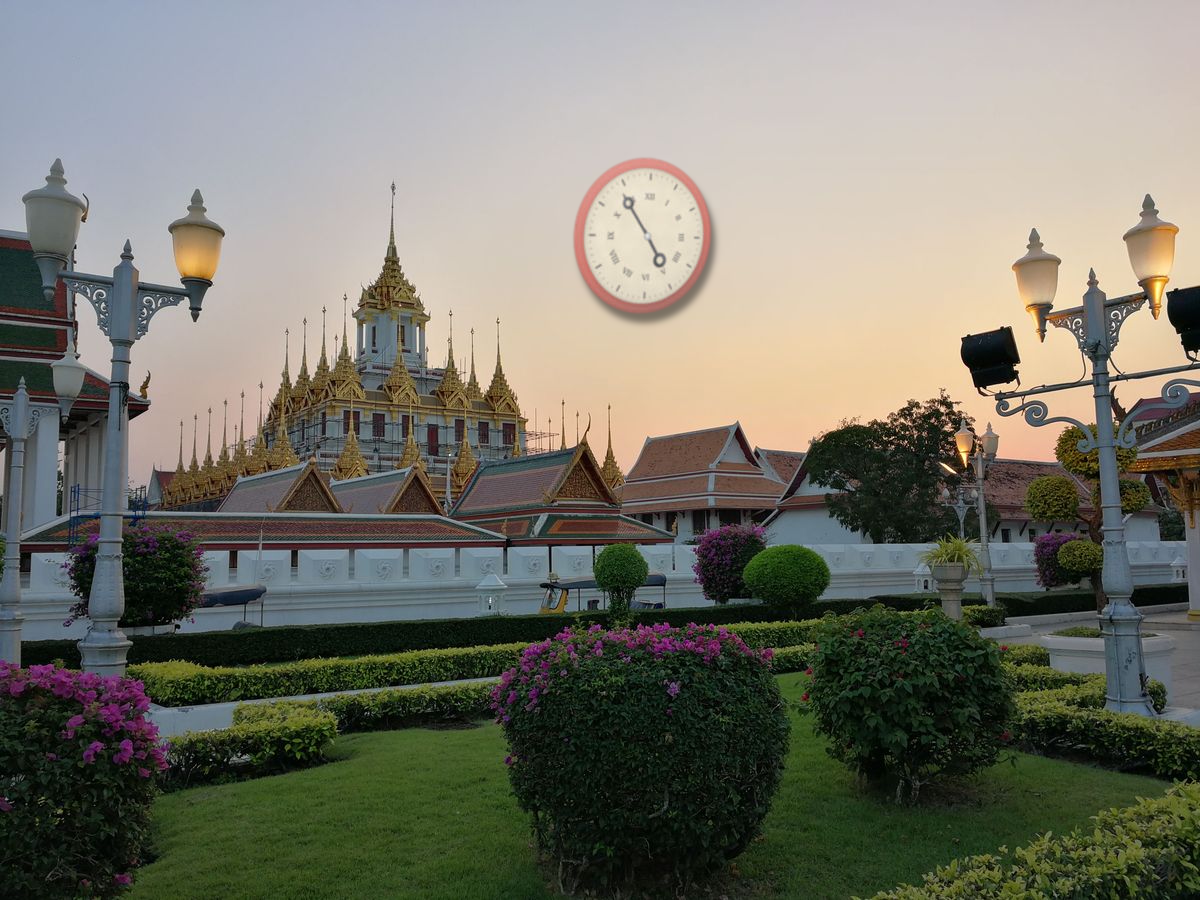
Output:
4 h 54 min
